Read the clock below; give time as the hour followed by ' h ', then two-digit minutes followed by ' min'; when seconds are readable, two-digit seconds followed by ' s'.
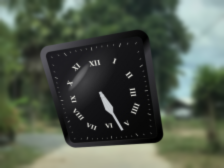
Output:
5 h 27 min
